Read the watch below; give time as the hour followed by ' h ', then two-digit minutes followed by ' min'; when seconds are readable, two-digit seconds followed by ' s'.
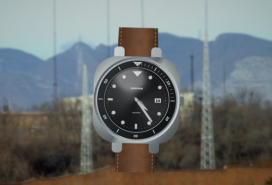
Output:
4 h 24 min
